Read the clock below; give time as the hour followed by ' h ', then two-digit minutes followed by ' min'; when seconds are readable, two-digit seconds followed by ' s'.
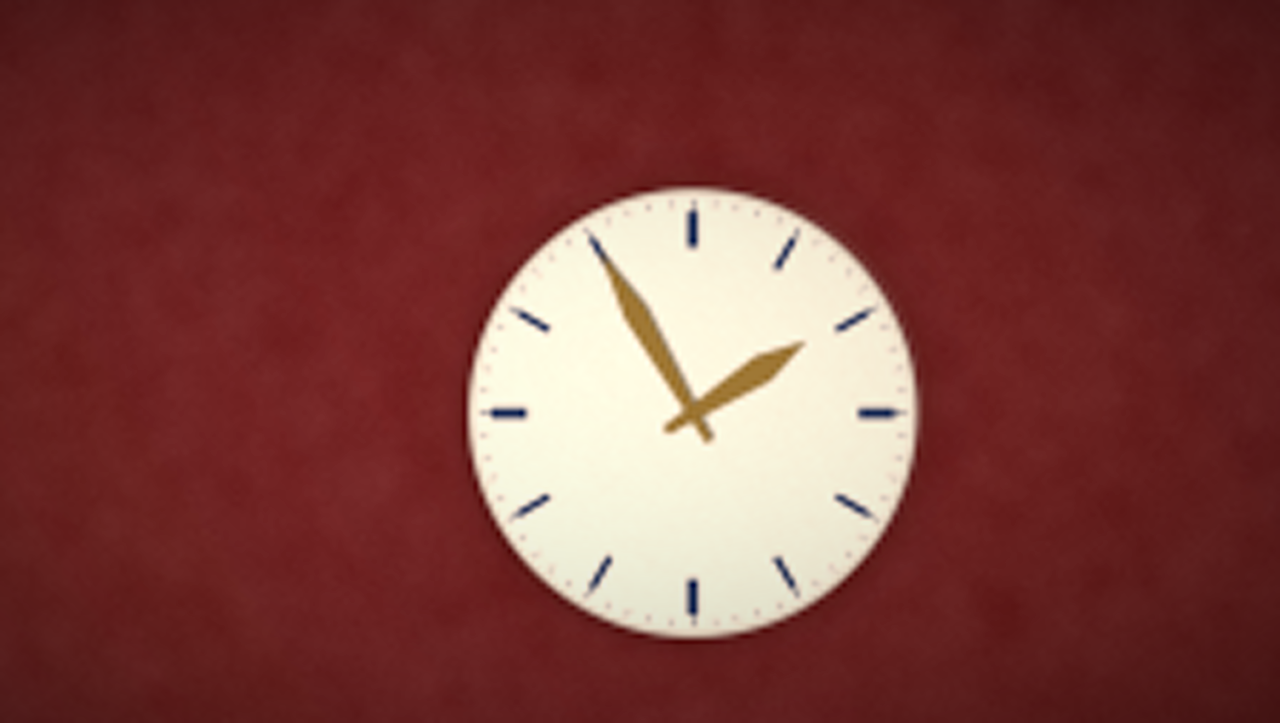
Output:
1 h 55 min
